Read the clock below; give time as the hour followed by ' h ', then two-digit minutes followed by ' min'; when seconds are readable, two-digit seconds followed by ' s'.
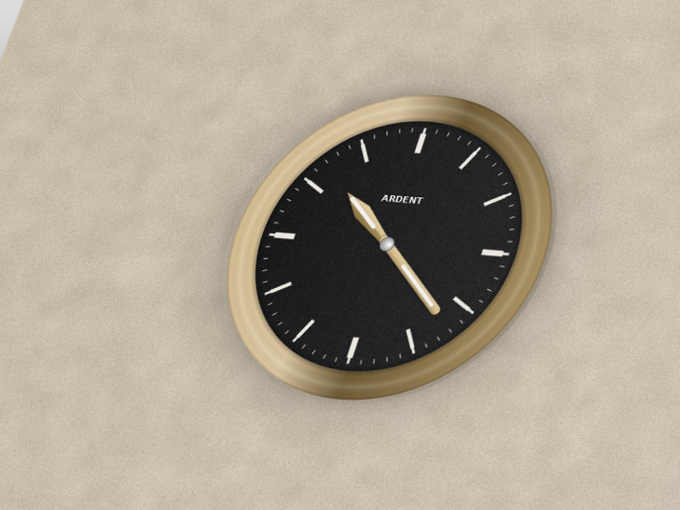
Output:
10 h 22 min
